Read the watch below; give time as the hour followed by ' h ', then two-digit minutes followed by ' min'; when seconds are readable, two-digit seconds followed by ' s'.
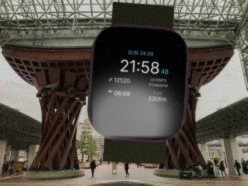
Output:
21 h 58 min
